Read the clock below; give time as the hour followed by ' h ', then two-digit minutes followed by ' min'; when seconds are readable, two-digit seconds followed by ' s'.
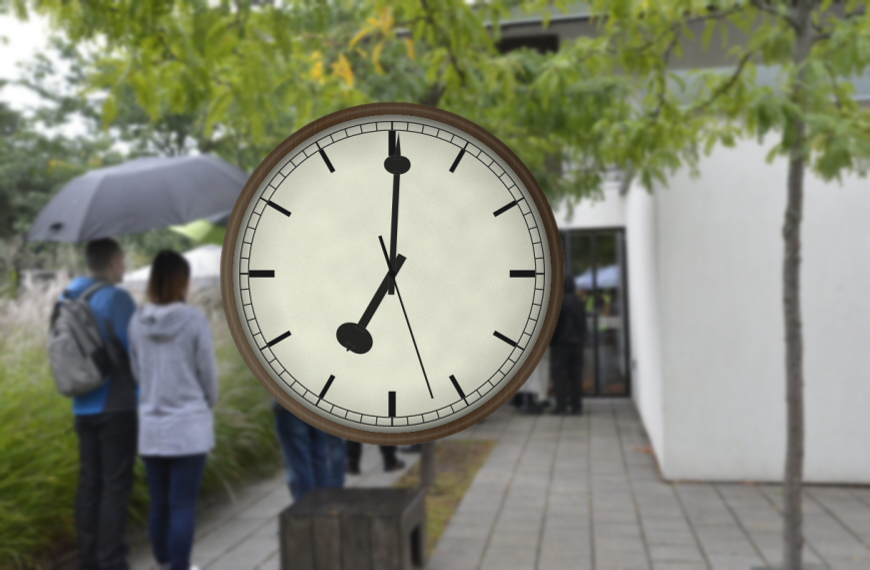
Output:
7 h 00 min 27 s
